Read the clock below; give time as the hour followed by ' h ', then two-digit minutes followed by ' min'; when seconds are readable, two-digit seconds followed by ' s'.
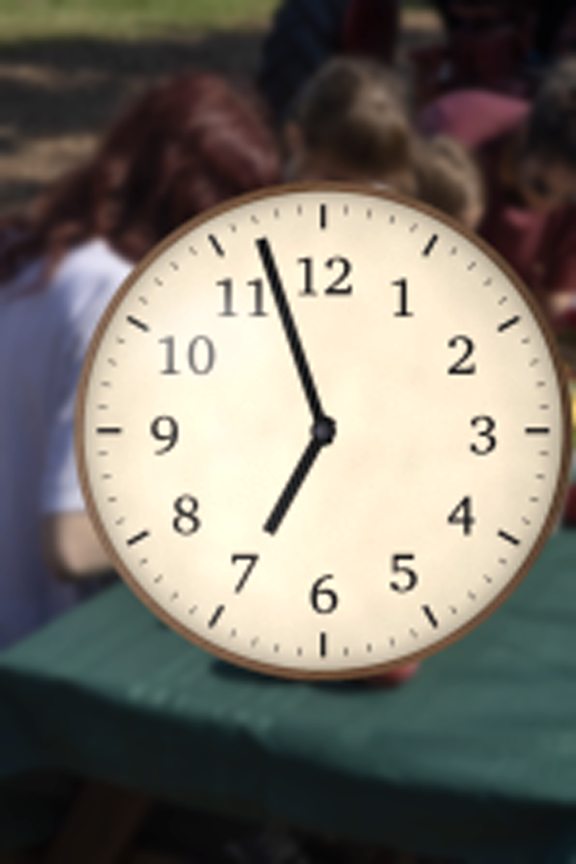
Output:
6 h 57 min
